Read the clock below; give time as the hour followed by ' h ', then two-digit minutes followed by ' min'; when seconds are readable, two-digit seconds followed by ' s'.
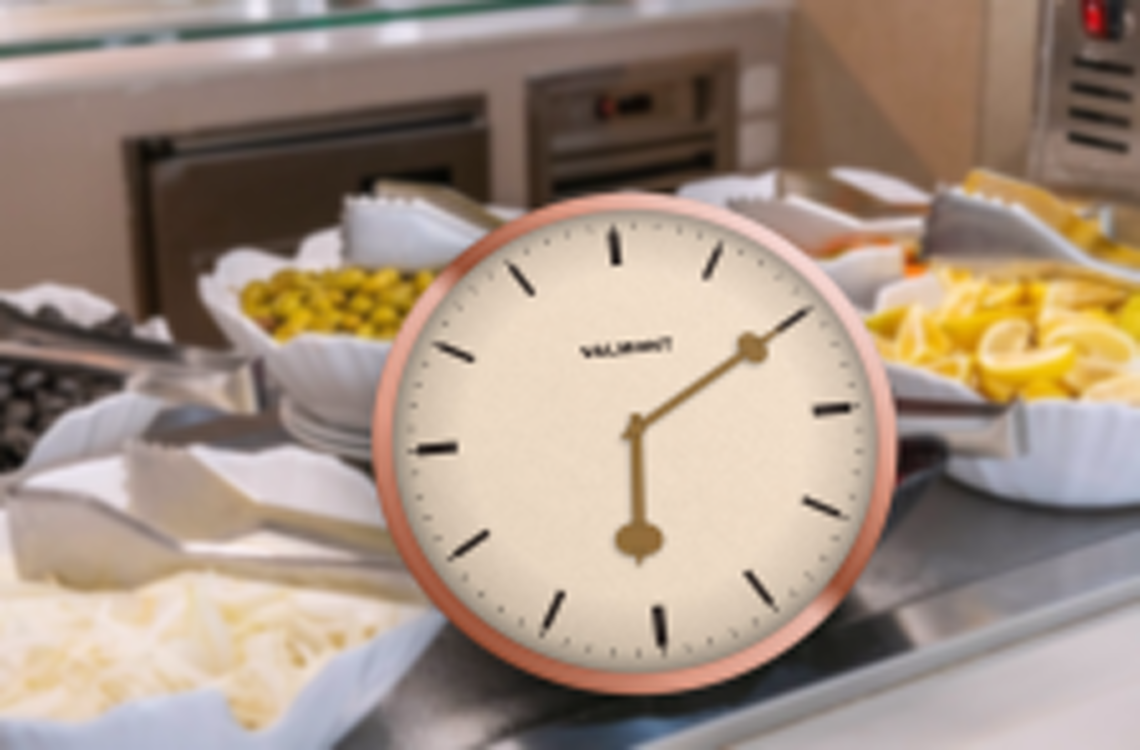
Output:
6 h 10 min
